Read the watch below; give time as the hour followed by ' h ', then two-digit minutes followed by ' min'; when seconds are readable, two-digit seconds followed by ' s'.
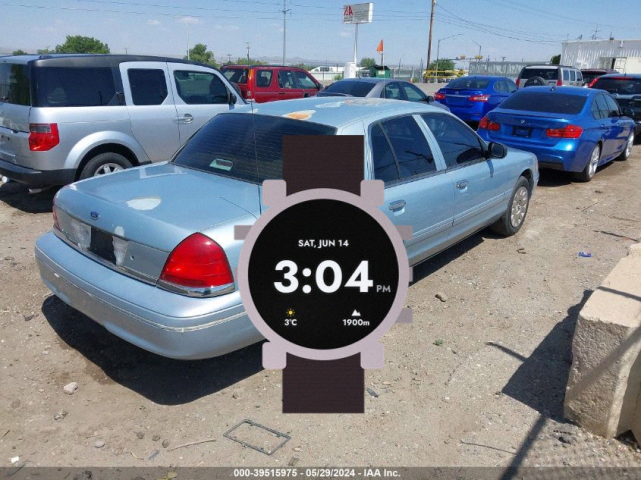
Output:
3 h 04 min
